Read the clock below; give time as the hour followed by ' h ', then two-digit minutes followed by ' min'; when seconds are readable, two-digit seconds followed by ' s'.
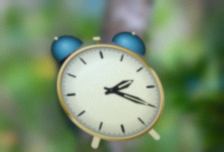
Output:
2 h 20 min
